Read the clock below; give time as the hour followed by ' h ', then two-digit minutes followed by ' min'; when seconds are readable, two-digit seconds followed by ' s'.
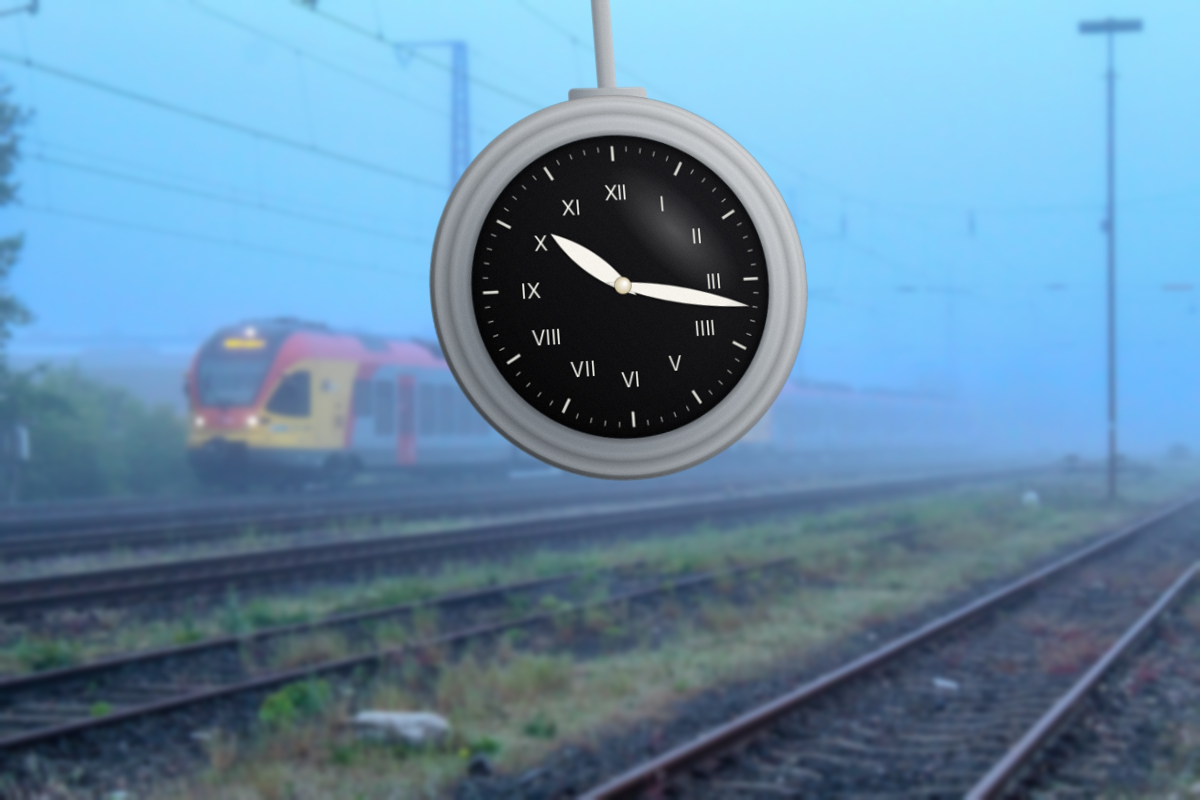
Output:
10 h 17 min
